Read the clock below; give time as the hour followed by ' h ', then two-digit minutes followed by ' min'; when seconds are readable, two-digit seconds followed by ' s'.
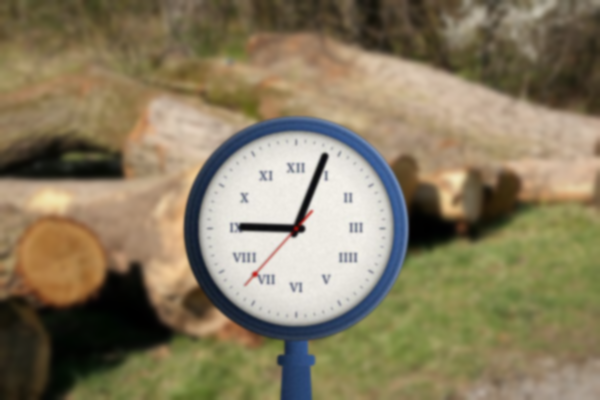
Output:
9 h 03 min 37 s
